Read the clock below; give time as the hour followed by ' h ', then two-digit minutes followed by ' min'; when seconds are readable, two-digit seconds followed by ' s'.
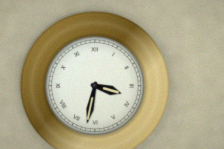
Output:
3 h 32 min
